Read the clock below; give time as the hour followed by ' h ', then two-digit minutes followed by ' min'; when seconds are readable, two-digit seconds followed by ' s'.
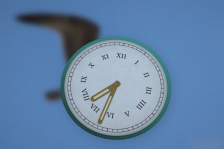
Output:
7 h 32 min
